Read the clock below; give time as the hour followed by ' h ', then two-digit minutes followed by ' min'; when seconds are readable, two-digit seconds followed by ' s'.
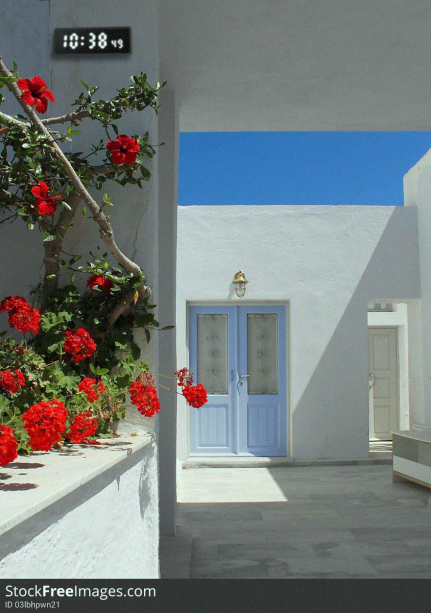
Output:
10 h 38 min 49 s
